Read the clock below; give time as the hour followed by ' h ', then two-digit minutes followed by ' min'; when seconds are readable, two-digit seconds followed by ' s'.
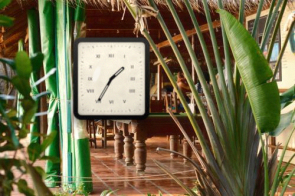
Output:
1 h 35 min
